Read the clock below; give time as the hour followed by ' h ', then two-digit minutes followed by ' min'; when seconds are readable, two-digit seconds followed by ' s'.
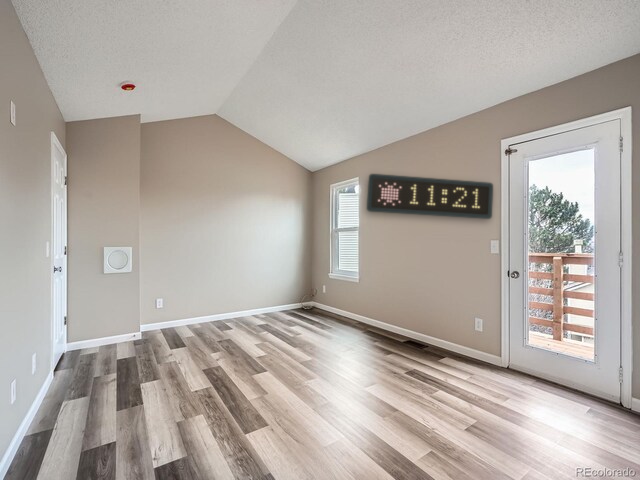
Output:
11 h 21 min
